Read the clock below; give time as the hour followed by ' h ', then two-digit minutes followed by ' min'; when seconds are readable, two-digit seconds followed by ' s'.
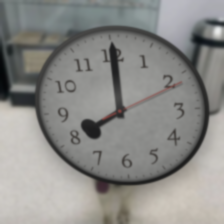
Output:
8 h 00 min 11 s
